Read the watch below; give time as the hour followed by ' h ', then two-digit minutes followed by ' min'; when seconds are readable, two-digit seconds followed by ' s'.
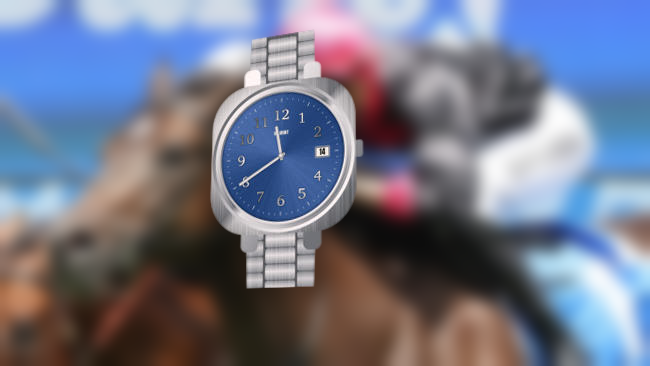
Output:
11 h 40 min
